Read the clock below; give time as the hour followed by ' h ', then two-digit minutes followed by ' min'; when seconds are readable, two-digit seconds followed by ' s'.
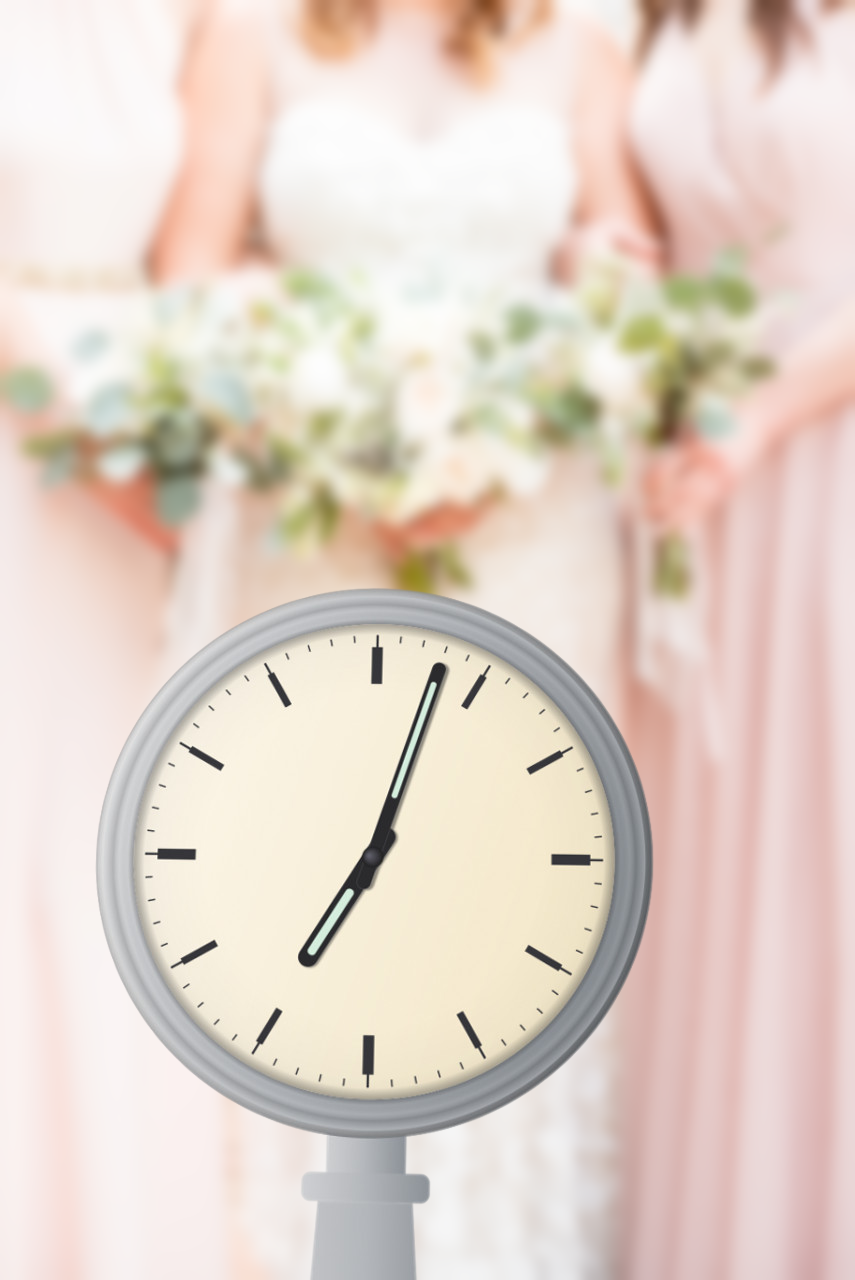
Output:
7 h 03 min
